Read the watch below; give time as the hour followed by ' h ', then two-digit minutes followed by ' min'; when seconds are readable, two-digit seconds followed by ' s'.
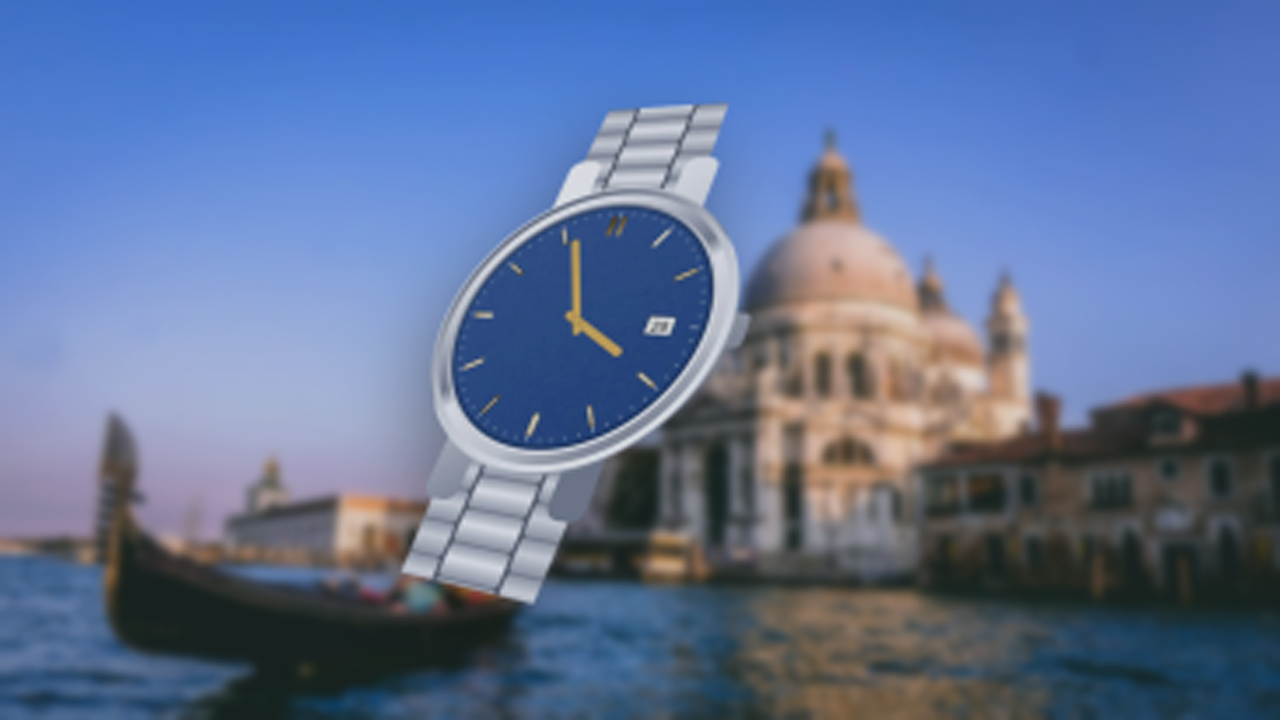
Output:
3 h 56 min
